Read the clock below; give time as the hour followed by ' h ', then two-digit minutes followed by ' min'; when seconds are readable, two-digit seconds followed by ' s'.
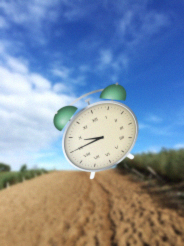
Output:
9 h 45 min
